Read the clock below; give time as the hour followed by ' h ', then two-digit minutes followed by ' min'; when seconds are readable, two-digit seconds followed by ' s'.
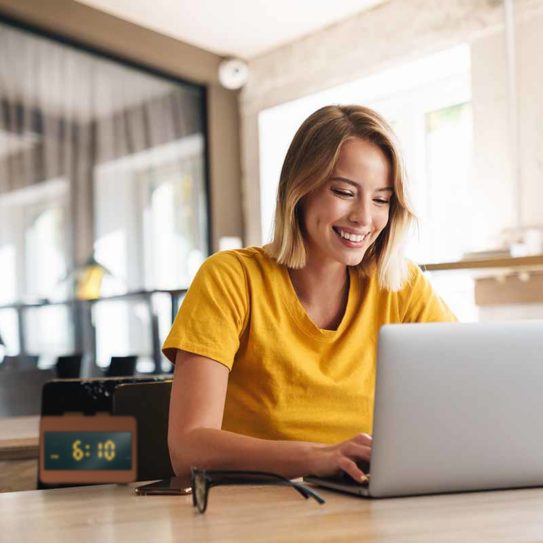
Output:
6 h 10 min
